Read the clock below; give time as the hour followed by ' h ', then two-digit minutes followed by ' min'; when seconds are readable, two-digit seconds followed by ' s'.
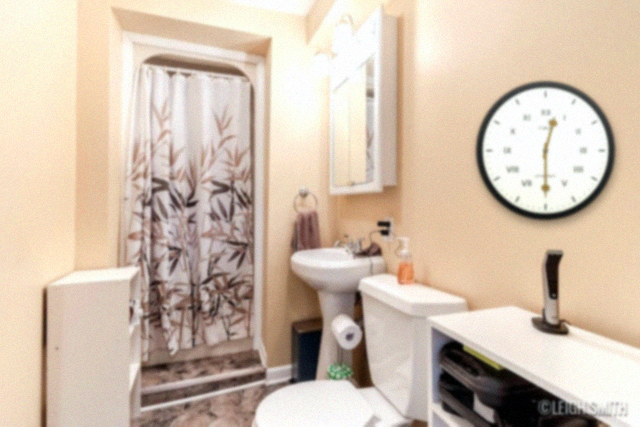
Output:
12 h 30 min
